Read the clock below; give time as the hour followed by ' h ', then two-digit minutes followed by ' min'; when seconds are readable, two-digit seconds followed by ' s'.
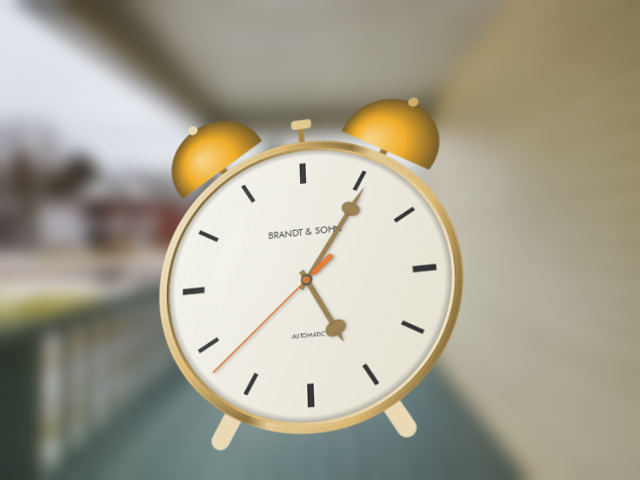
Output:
5 h 05 min 38 s
